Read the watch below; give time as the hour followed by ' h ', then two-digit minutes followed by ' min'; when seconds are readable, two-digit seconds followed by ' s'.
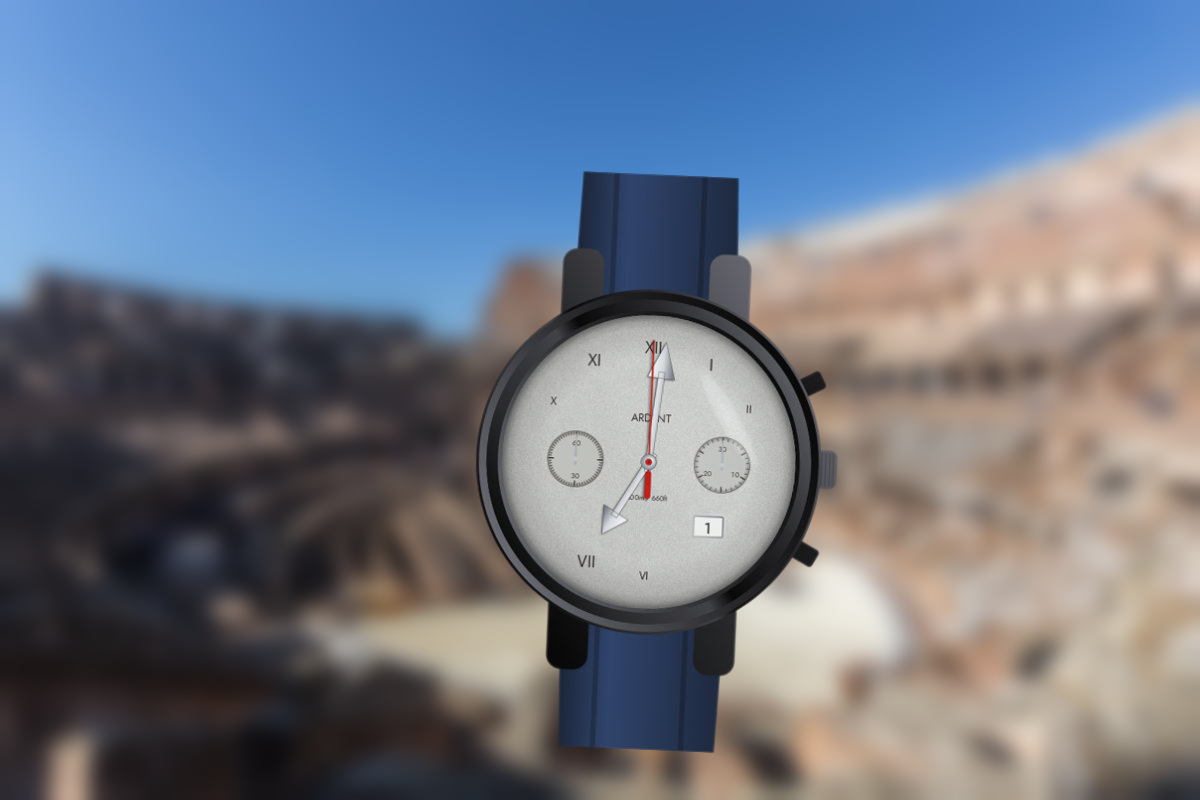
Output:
7 h 01 min
